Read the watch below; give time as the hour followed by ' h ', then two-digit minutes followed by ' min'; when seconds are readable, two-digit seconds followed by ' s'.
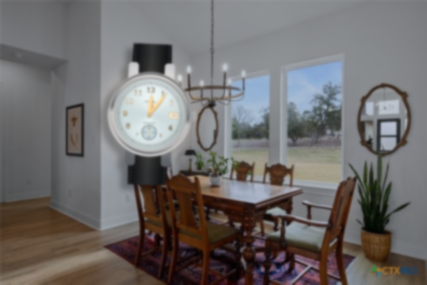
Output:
12 h 06 min
